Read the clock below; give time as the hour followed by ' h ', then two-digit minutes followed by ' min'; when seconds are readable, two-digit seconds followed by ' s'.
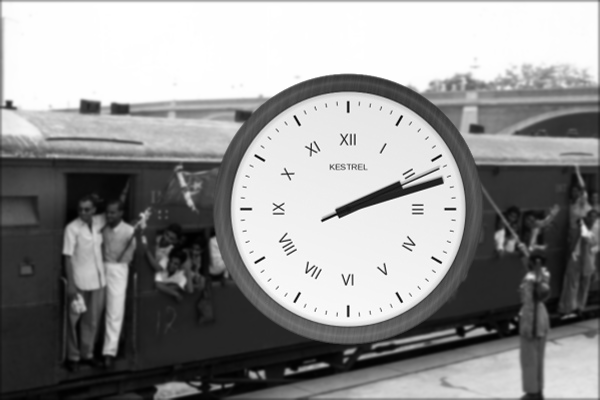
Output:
2 h 12 min 11 s
